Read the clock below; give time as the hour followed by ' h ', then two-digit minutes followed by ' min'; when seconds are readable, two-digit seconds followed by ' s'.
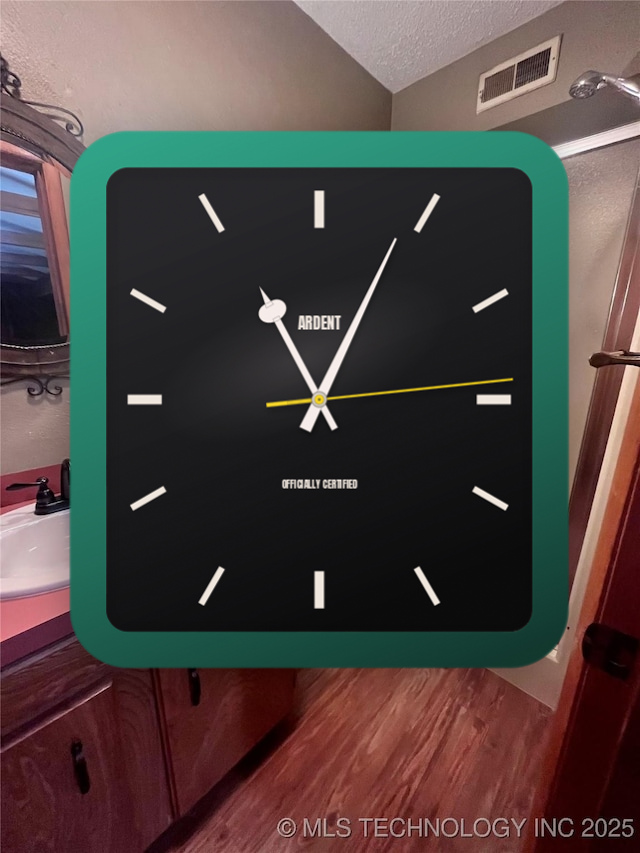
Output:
11 h 04 min 14 s
